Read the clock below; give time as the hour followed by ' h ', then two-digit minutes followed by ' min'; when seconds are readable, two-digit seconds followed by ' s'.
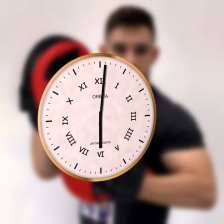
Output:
6 h 01 min
